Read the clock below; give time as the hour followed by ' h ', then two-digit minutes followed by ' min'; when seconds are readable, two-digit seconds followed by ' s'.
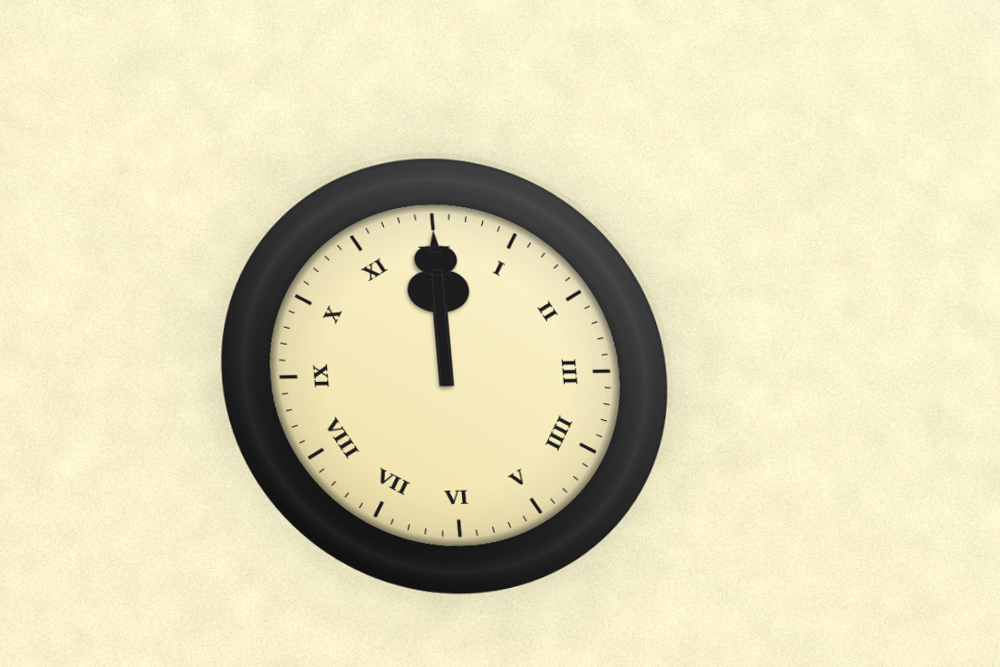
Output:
12 h 00 min
